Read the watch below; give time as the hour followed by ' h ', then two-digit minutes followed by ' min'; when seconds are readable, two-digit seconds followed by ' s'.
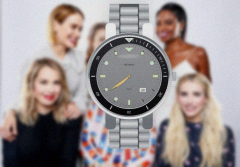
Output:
7 h 39 min
